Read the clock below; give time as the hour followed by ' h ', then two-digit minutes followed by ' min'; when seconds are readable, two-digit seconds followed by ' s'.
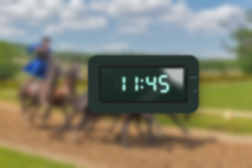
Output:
11 h 45 min
